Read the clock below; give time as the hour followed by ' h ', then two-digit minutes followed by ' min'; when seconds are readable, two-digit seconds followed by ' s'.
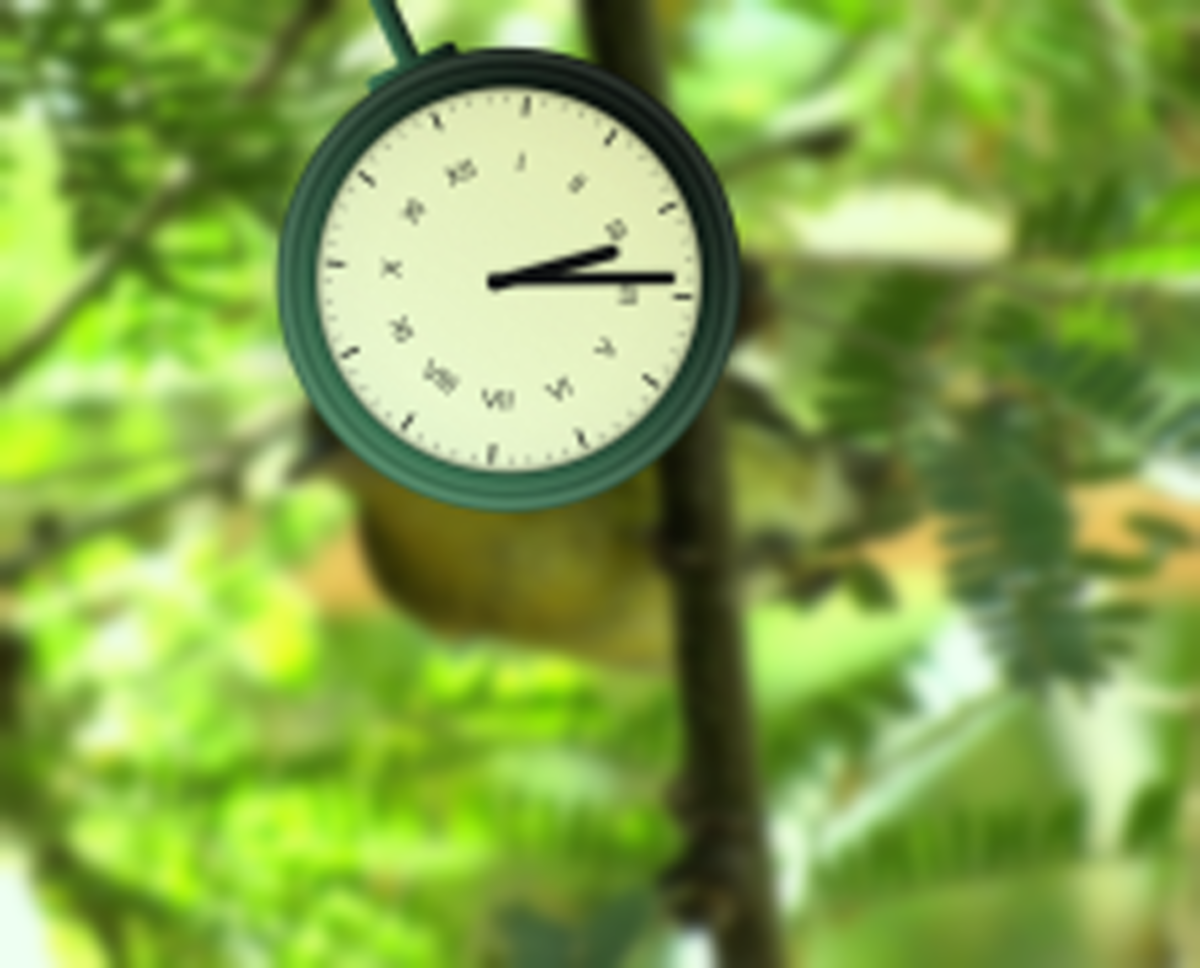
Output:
3 h 19 min
